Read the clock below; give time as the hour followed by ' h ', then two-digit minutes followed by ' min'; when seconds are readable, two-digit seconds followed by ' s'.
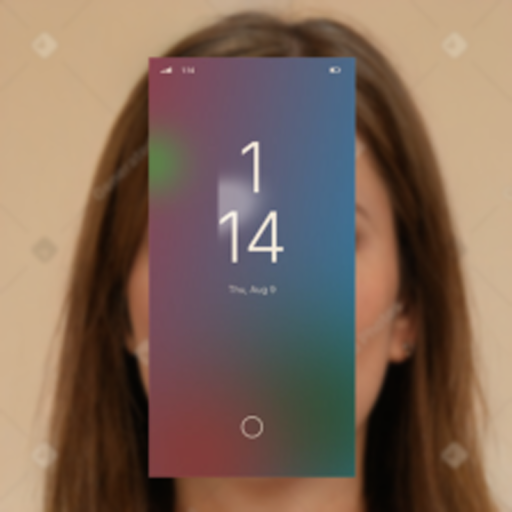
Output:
1 h 14 min
